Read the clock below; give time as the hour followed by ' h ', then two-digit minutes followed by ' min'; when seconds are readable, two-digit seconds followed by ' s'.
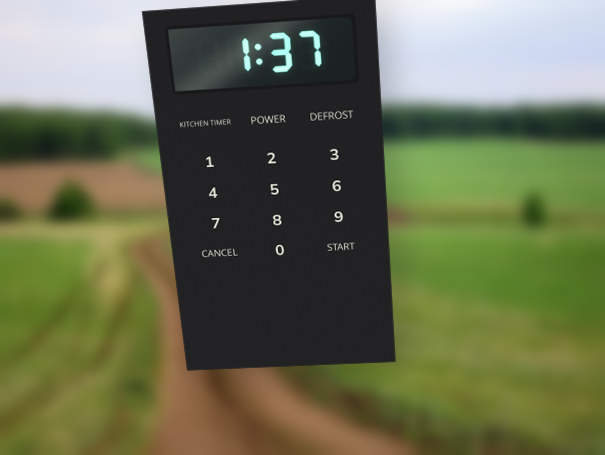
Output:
1 h 37 min
